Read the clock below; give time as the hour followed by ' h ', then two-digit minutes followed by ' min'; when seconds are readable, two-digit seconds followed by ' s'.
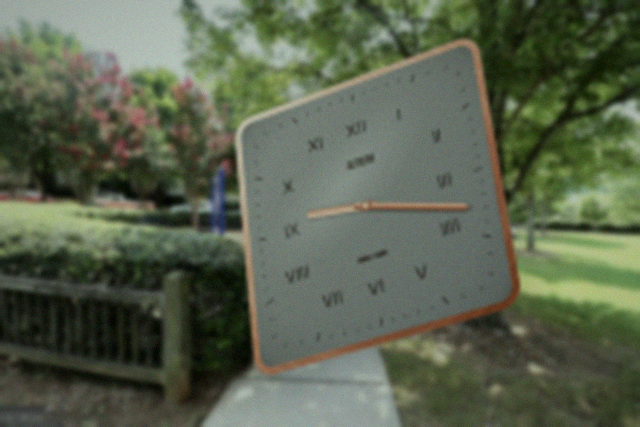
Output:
9 h 18 min
